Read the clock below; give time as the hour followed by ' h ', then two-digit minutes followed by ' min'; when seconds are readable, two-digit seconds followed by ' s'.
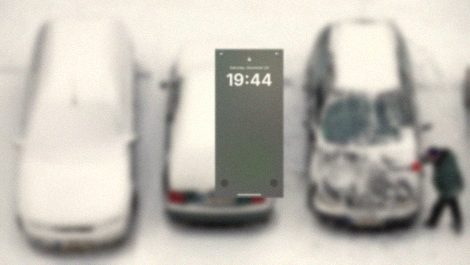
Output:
19 h 44 min
